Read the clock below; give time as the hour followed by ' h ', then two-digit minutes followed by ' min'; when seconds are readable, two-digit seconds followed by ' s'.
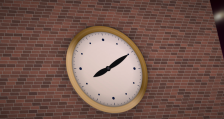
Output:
8 h 10 min
